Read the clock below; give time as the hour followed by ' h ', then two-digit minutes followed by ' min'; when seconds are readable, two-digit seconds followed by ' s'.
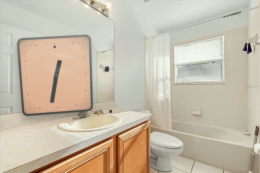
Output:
12 h 32 min
